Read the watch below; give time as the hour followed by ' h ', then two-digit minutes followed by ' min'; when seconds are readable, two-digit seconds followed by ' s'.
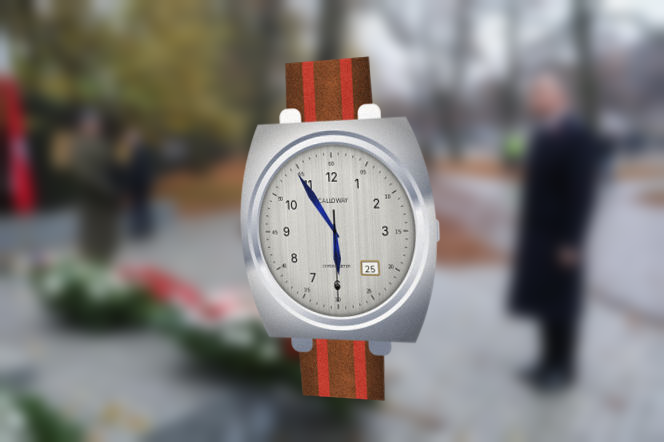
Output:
5 h 54 min 30 s
